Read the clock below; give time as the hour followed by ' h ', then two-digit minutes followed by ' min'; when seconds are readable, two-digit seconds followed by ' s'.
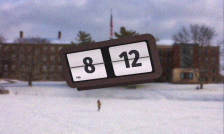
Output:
8 h 12 min
